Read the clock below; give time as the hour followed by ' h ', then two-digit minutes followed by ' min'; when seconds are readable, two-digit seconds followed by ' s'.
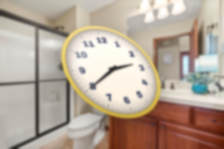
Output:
2 h 40 min
